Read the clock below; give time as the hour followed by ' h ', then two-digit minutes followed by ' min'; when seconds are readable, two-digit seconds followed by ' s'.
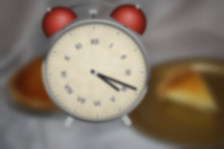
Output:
4 h 19 min
